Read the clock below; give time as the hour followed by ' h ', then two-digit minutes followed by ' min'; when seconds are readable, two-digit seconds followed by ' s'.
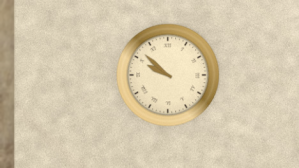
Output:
9 h 52 min
